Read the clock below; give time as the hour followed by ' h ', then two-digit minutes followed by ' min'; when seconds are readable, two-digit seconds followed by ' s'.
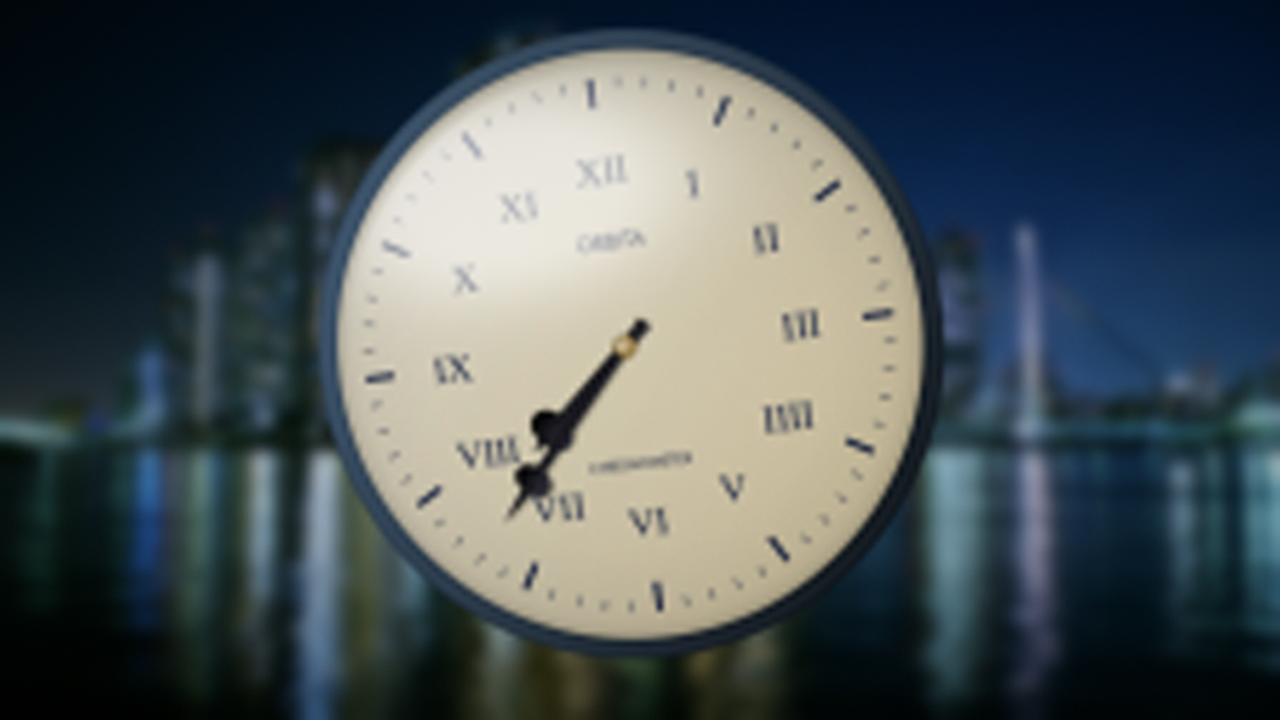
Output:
7 h 37 min
